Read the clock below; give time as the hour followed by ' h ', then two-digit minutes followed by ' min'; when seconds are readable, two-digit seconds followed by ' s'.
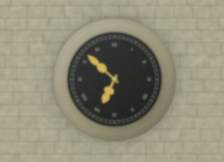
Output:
6 h 52 min
